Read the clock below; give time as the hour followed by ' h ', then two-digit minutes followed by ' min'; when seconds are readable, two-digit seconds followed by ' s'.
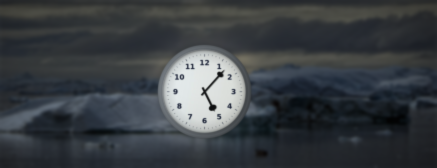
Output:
5 h 07 min
